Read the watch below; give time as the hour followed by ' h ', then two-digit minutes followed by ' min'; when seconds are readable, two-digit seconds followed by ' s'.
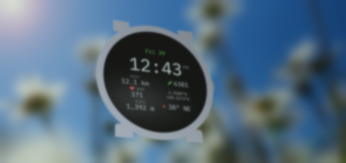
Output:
12 h 43 min
